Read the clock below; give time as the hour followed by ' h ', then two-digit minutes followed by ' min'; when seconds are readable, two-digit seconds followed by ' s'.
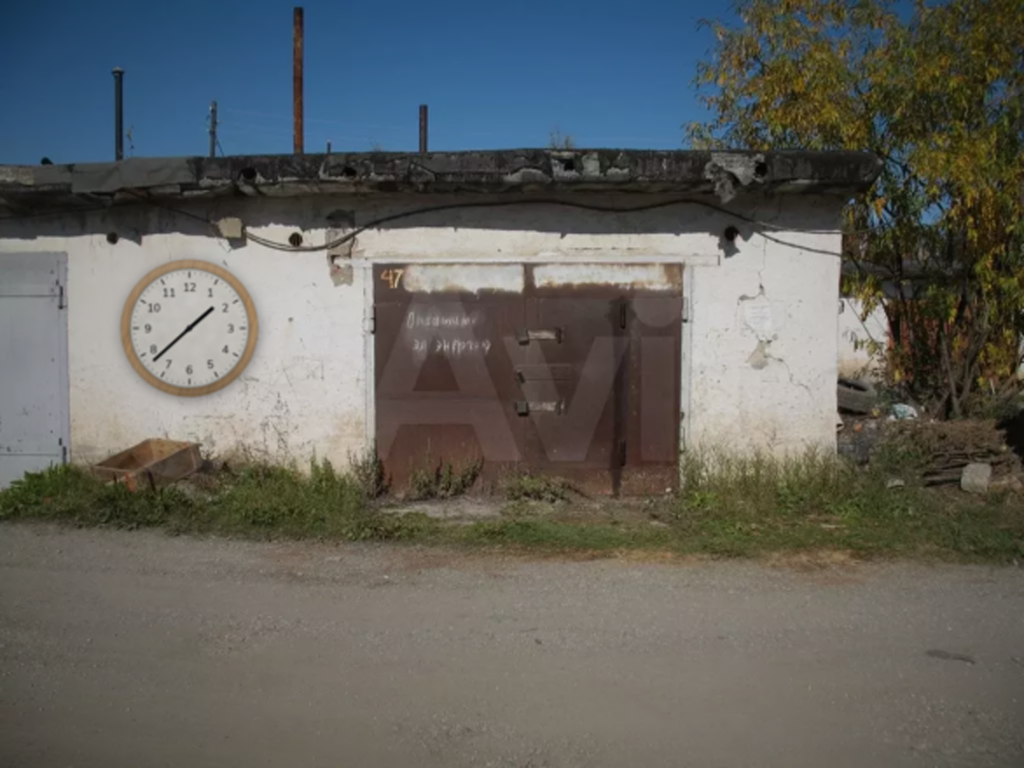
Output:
1 h 38 min
